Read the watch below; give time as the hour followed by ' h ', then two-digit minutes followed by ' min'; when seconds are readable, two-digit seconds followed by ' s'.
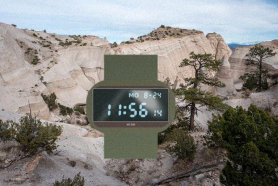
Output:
11 h 56 min 14 s
